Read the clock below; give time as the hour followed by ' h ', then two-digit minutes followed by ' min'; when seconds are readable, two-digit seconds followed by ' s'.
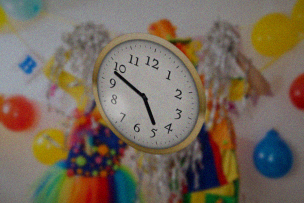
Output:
4 h 48 min
